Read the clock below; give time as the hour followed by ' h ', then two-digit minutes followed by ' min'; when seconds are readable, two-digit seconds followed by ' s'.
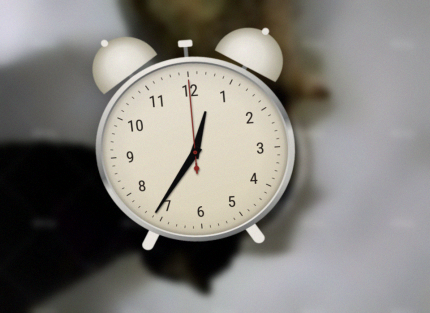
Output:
12 h 36 min 00 s
